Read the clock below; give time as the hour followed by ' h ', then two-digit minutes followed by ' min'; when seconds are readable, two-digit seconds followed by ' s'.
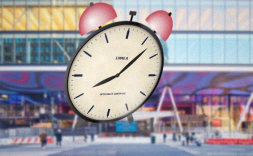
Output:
8 h 07 min
